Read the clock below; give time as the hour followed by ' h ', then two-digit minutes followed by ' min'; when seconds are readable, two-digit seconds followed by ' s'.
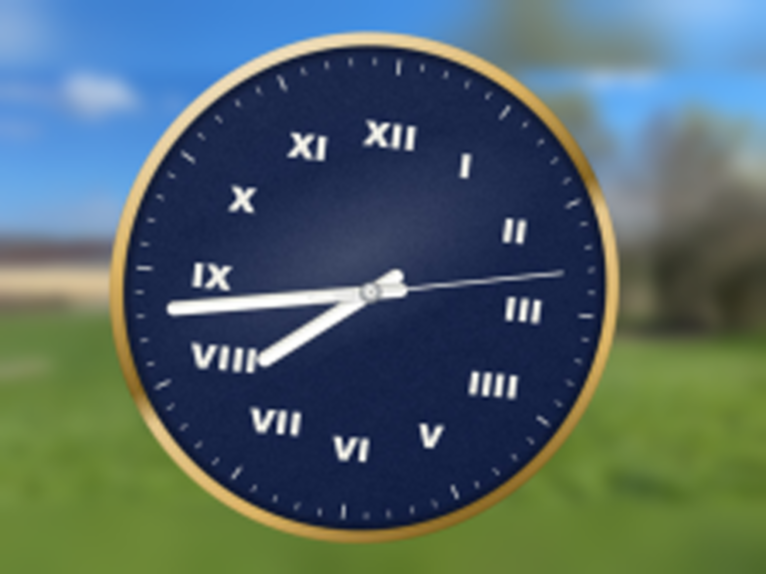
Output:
7 h 43 min 13 s
